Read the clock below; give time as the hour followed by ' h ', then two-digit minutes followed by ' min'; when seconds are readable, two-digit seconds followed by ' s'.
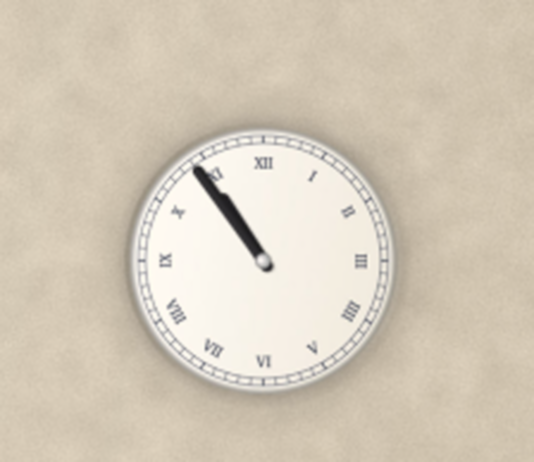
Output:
10 h 54 min
